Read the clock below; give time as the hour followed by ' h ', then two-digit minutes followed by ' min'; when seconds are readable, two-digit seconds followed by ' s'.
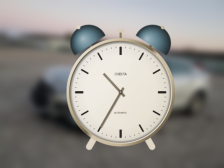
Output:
10 h 35 min
